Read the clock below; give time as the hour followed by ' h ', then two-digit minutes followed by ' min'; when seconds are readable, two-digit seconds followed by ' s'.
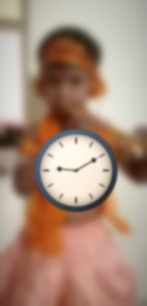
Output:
9 h 10 min
